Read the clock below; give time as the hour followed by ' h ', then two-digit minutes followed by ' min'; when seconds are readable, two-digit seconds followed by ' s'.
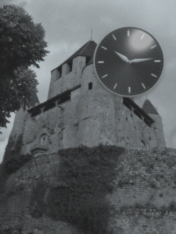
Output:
10 h 14 min
